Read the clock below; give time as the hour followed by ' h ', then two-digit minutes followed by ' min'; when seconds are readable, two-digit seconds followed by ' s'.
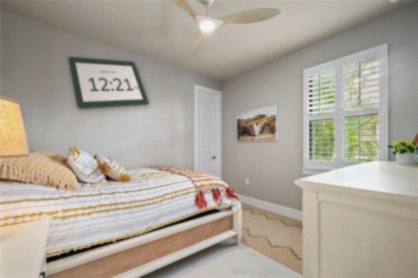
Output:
12 h 21 min
